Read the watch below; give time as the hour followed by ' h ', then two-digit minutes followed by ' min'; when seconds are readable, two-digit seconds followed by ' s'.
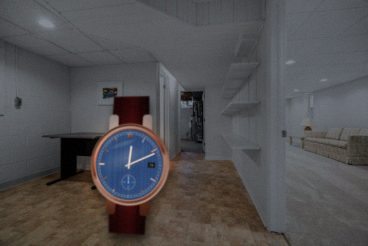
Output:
12 h 11 min
